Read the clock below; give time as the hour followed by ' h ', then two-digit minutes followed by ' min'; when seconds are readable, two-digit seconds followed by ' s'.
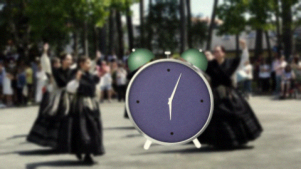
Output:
6 h 04 min
